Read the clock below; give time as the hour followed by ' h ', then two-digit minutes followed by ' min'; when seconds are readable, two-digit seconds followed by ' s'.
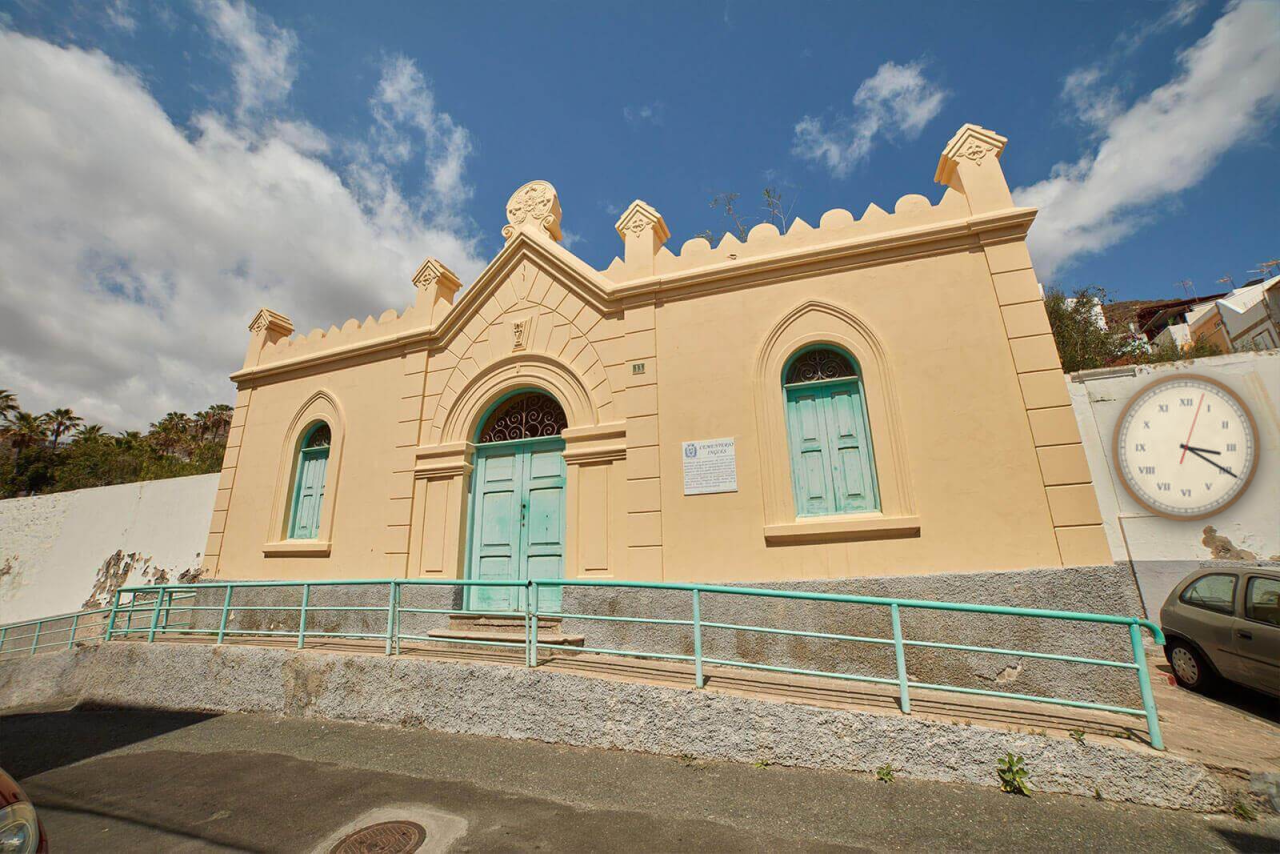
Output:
3 h 20 min 03 s
